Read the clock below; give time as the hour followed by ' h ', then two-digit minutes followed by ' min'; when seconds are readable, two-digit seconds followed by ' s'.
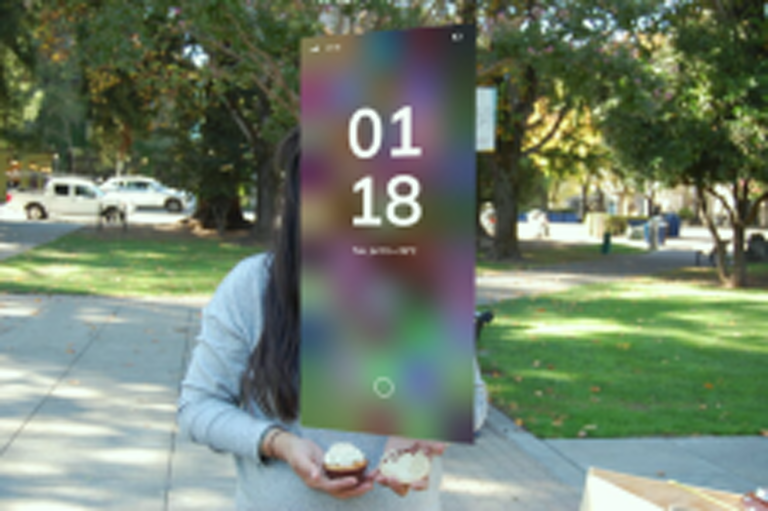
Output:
1 h 18 min
